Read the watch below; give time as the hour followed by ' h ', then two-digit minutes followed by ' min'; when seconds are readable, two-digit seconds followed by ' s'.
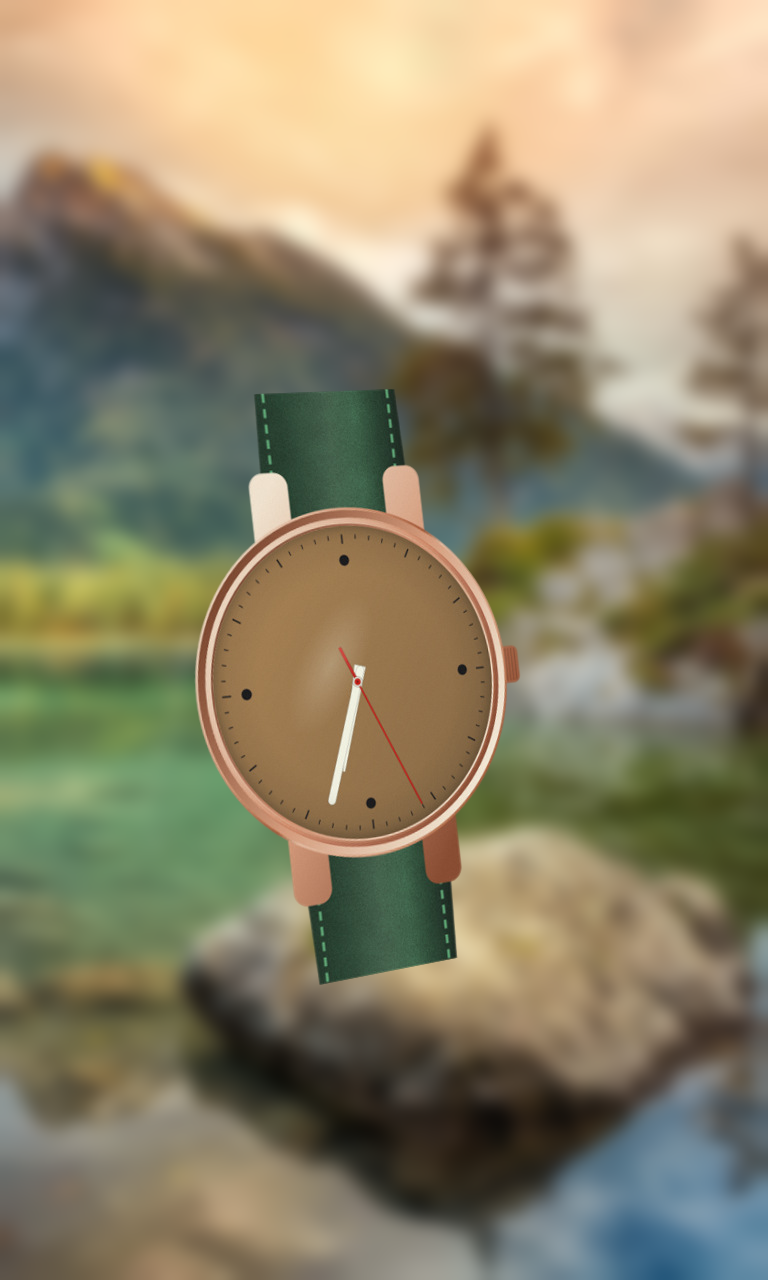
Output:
6 h 33 min 26 s
